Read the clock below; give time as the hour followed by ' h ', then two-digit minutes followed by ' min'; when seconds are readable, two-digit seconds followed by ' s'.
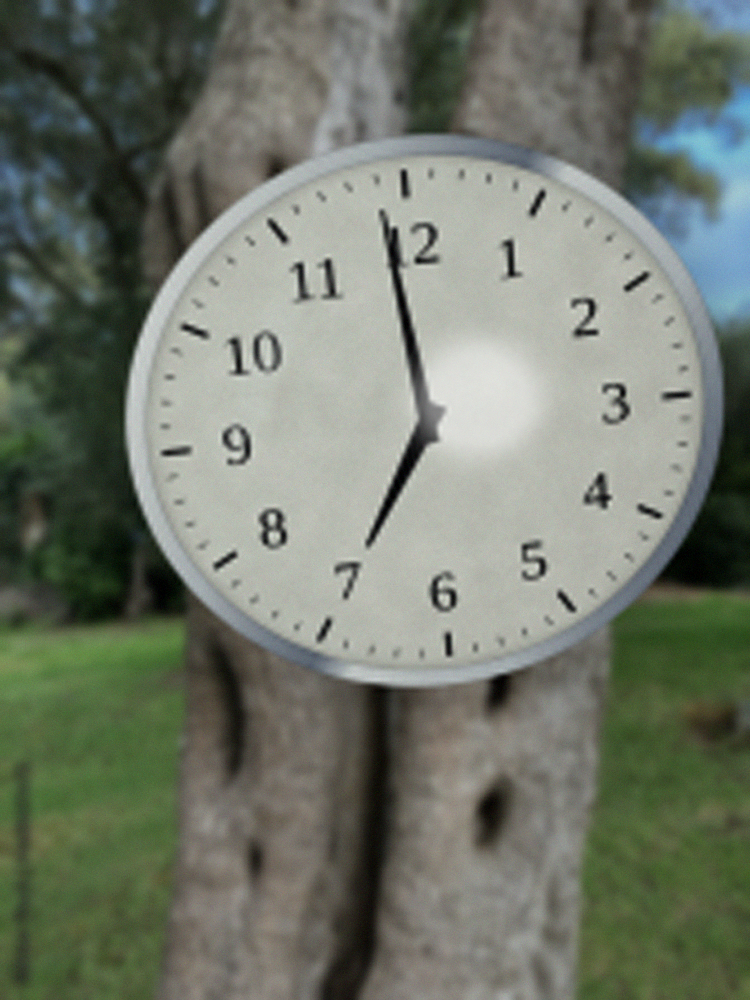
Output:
6 h 59 min
